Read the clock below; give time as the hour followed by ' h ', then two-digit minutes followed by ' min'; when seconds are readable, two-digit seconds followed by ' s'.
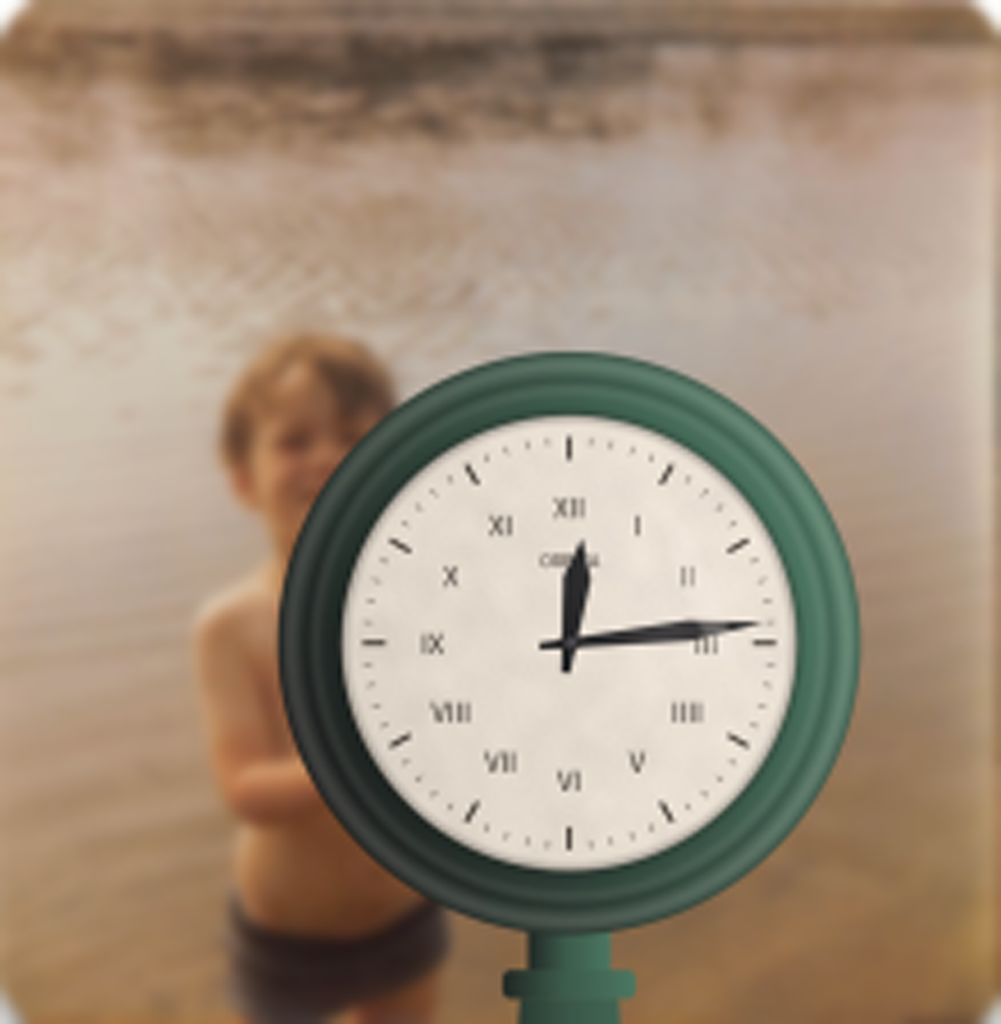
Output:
12 h 14 min
